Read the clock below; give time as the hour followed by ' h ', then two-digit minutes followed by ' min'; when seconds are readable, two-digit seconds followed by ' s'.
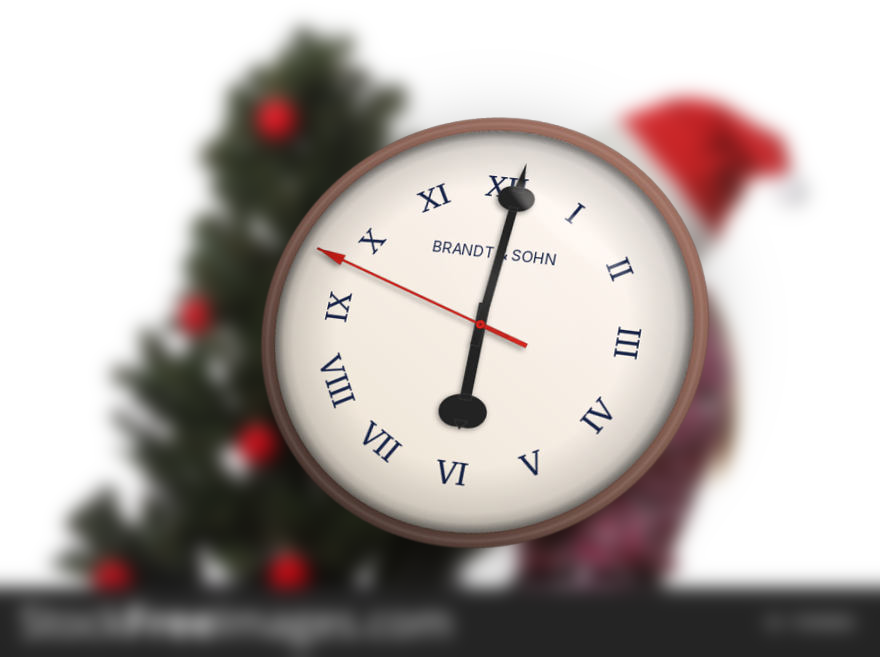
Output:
6 h 00 min 48 s
